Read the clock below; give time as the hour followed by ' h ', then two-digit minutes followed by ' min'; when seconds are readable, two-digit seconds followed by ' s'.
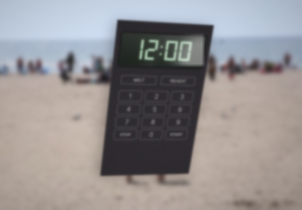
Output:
12 h 00 min
